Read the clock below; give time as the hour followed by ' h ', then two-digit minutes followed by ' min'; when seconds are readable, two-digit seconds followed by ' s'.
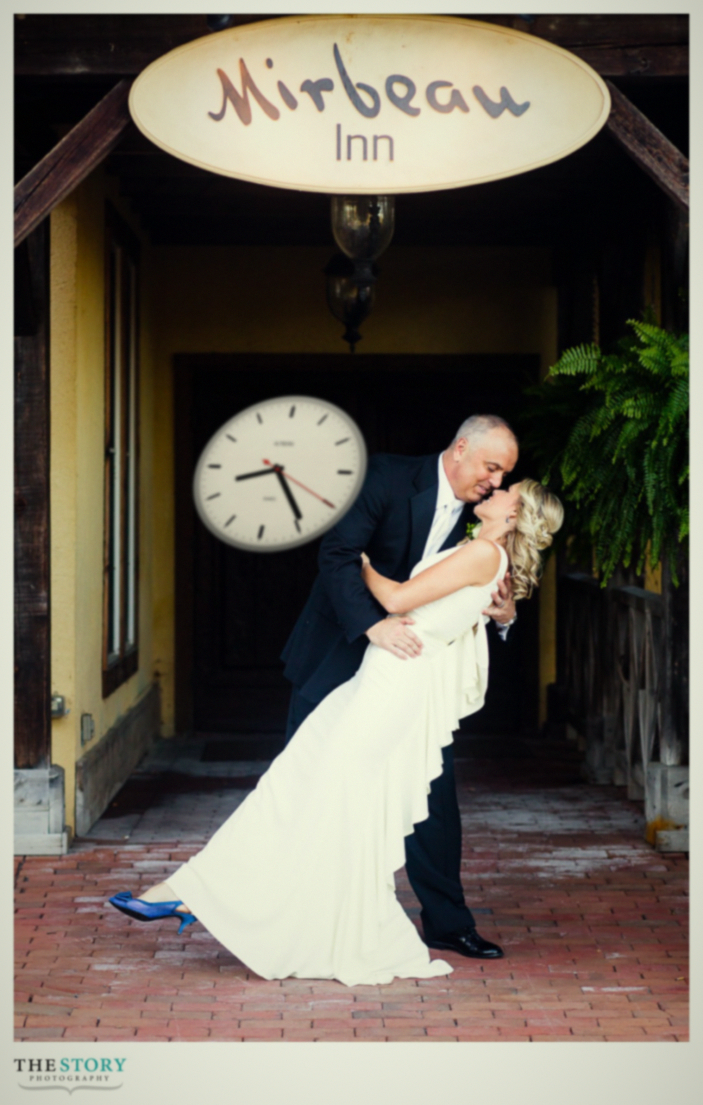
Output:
8 h 24 min 20 s
